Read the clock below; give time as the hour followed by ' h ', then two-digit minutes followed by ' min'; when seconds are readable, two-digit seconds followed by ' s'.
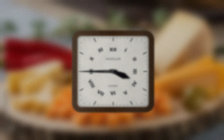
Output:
3 h 45 min
